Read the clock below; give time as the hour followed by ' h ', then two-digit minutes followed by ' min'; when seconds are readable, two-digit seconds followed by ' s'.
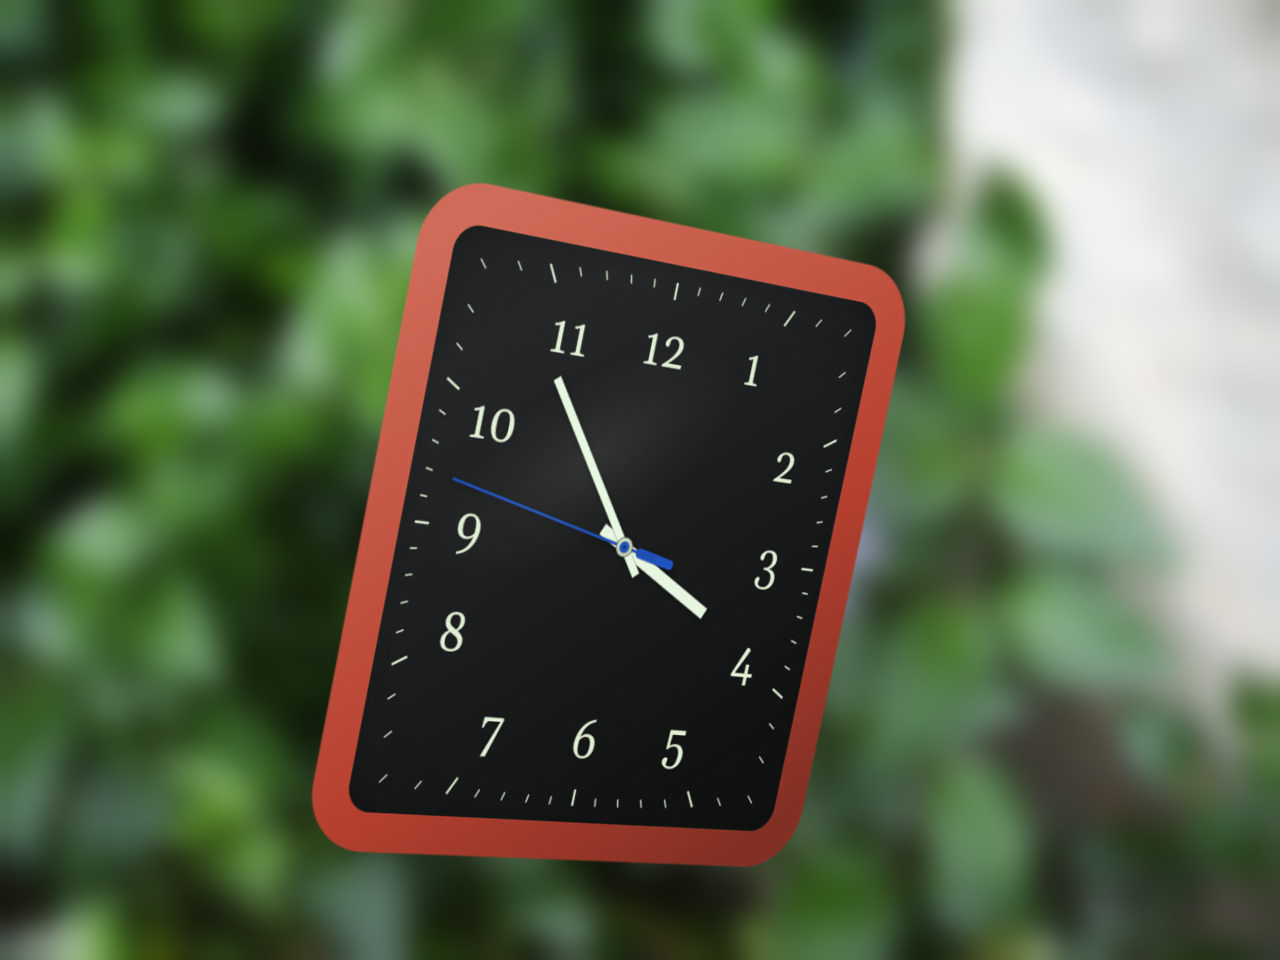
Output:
3 h 53 min 47 s
